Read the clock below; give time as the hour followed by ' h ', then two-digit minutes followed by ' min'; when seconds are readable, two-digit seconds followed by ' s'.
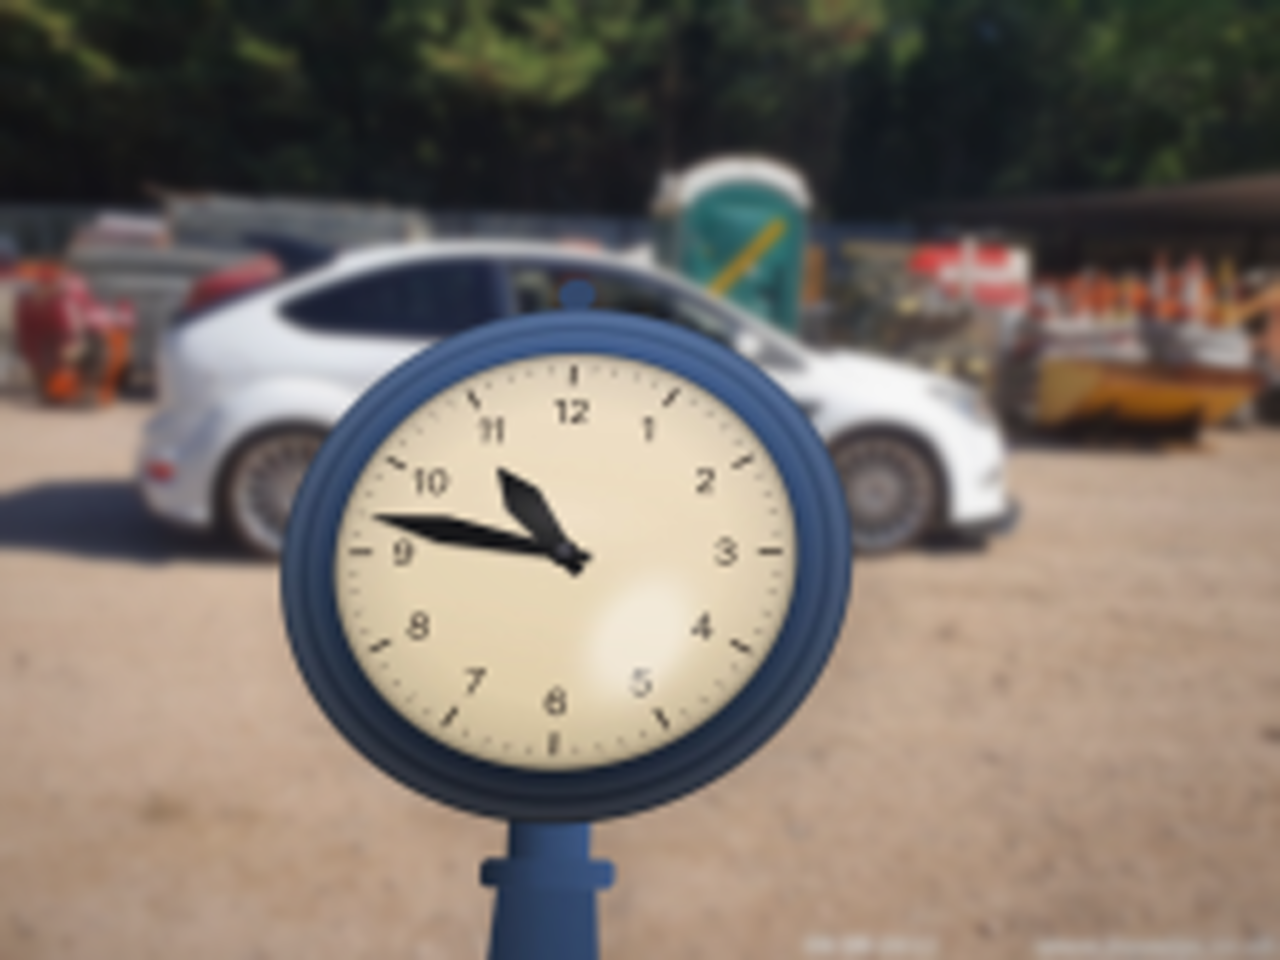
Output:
10 h 47 min
